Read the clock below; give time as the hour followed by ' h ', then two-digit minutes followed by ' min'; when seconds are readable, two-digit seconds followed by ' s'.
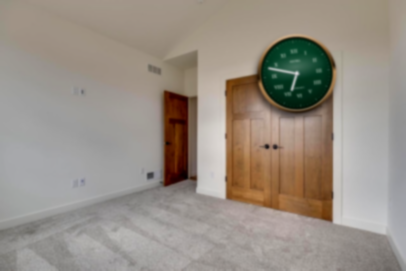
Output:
6 h 48 min
